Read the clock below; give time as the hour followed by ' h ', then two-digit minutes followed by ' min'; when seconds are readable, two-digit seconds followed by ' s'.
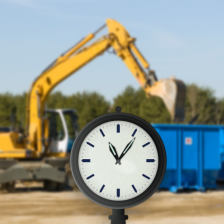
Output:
11 h 06 min
